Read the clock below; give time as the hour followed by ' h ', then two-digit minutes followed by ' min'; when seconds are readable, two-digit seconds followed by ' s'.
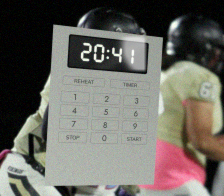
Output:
20 h 41 min
